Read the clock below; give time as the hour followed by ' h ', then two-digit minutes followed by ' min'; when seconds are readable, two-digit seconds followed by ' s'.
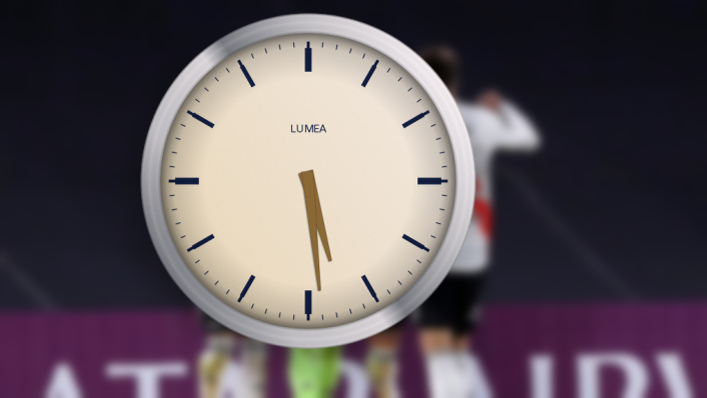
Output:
5 h 29 min
